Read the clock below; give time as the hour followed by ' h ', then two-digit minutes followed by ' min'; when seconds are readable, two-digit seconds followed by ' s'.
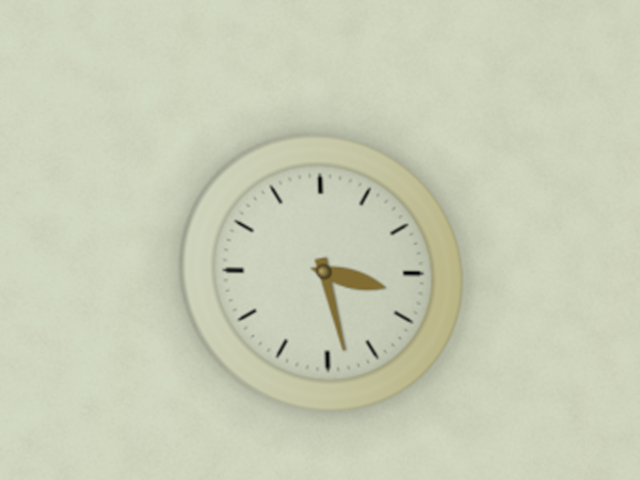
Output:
3 h 28 min
